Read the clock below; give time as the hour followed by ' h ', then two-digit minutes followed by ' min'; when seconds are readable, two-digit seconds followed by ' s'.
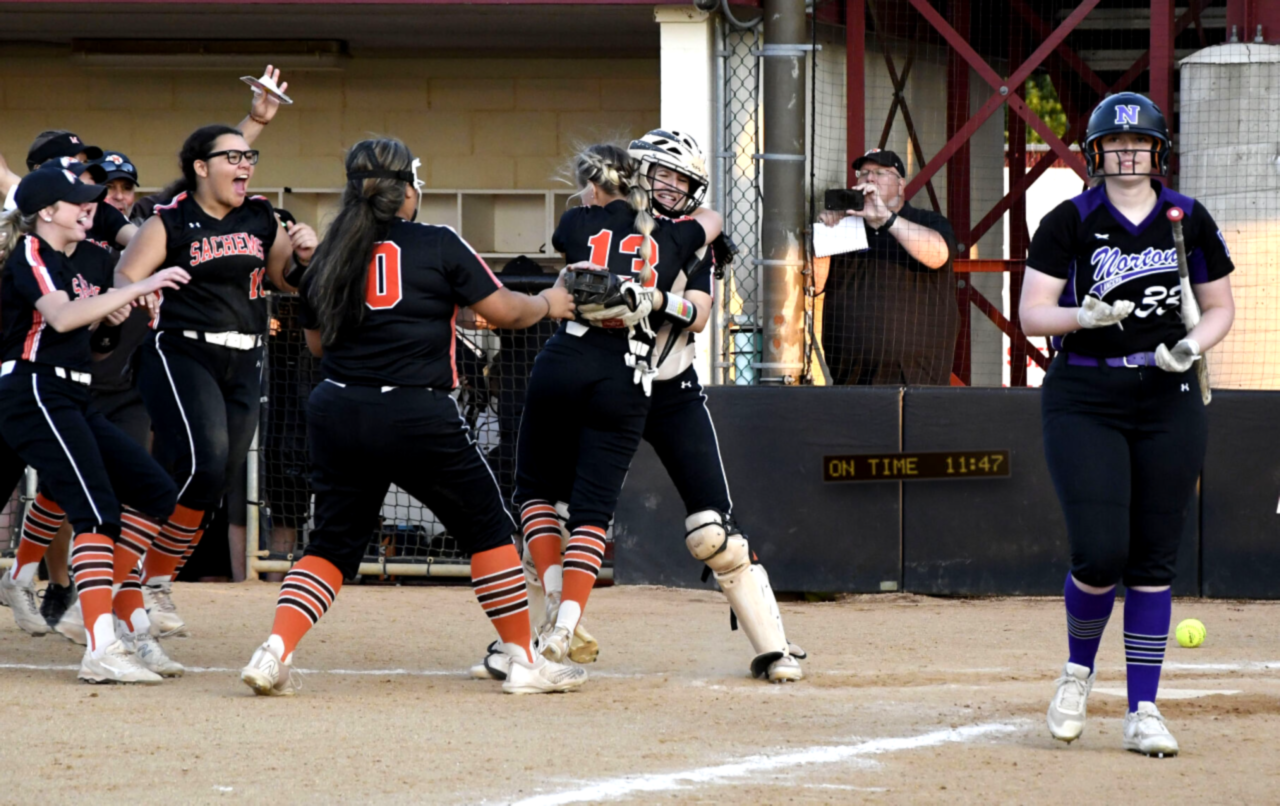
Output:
11 h 47 min
